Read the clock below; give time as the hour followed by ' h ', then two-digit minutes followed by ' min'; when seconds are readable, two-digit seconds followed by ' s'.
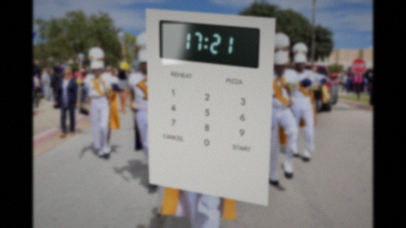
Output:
17 h 21 min
